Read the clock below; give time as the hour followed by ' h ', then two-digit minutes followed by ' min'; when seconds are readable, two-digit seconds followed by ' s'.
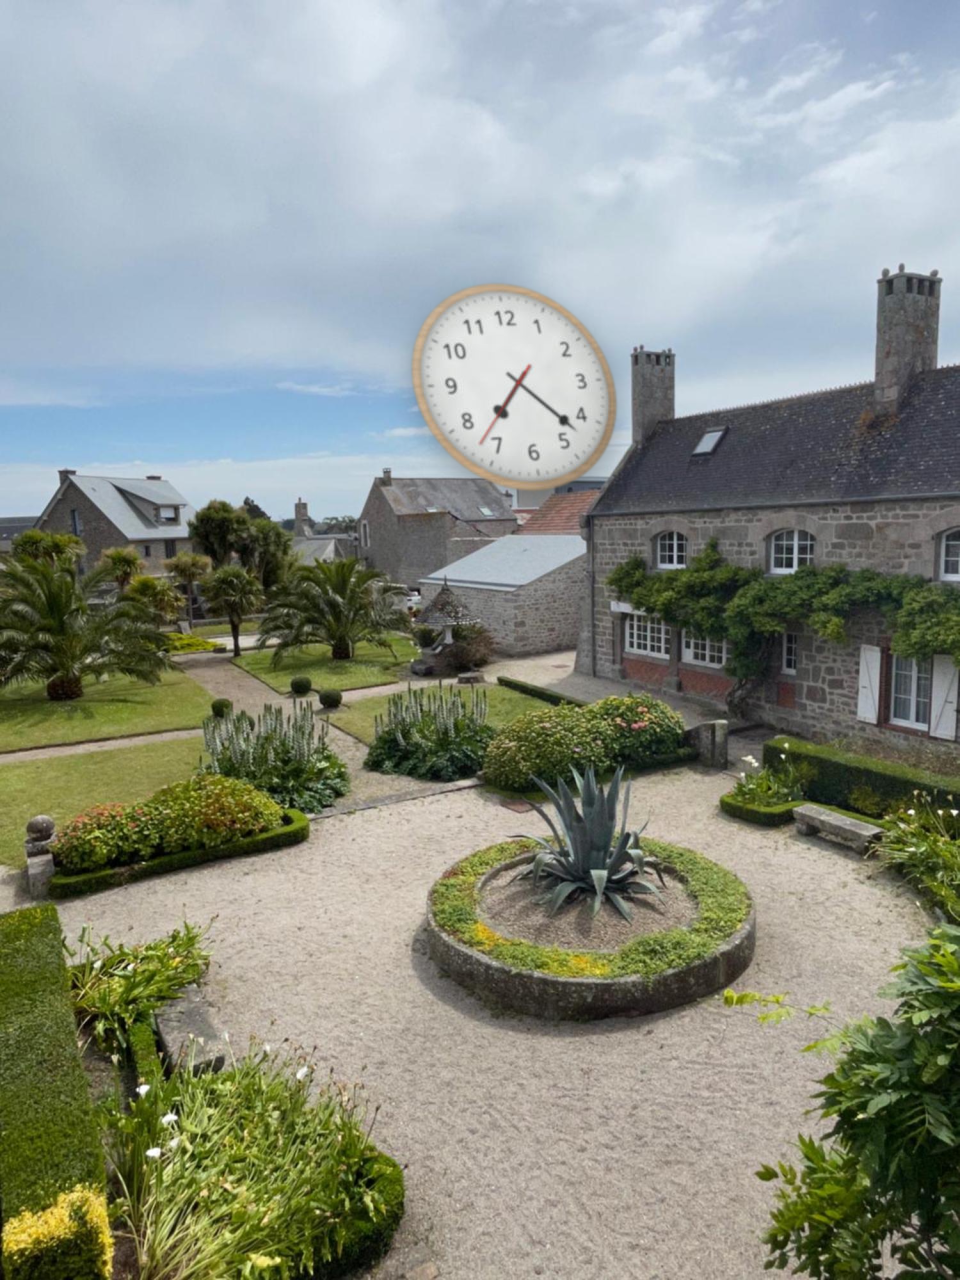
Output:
7 h 22 min 37 s
